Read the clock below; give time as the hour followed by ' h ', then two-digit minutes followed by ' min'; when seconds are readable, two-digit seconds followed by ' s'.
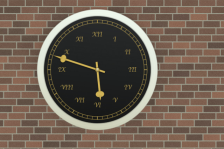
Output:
5 h 48 min
